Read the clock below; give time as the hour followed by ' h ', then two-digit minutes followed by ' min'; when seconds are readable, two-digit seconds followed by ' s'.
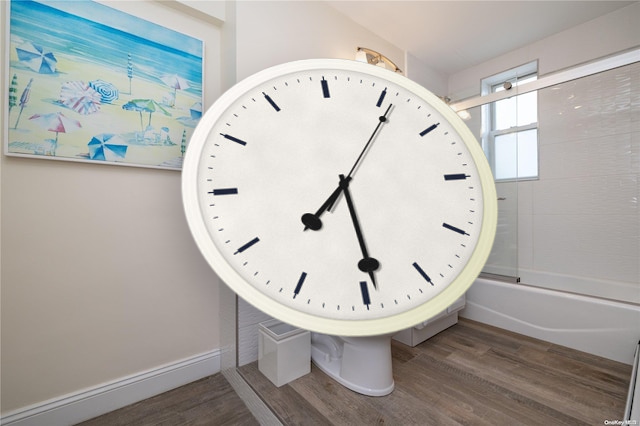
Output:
7 h 29 min 06 s
